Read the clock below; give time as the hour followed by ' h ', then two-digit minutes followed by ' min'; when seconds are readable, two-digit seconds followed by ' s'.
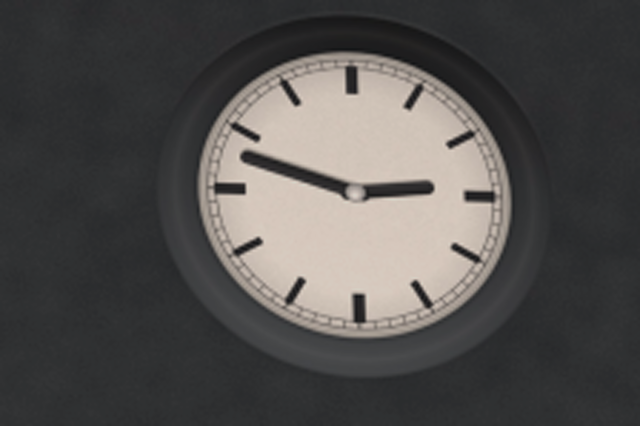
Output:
2 h 48 min
